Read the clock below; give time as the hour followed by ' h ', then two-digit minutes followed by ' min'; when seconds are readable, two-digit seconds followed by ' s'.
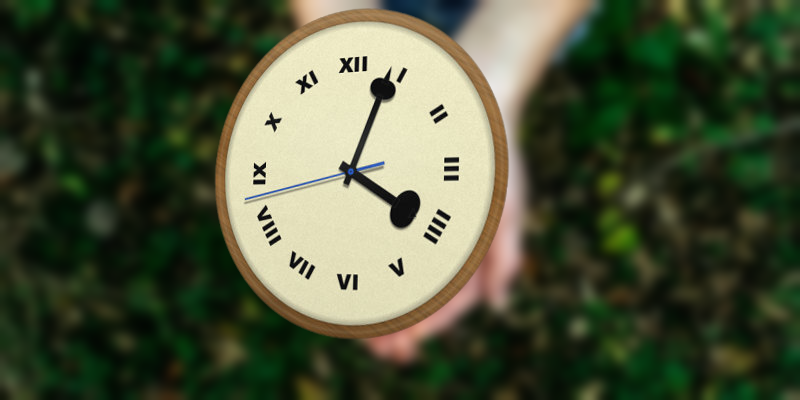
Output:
4 h 03 min 43 s
